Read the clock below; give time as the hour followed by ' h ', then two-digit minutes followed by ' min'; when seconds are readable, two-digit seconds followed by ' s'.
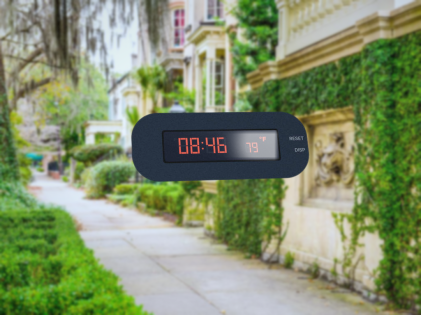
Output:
8 h 46 min
